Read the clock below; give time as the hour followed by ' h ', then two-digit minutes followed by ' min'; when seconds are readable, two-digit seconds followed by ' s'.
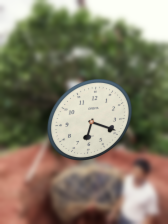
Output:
6 h 19 min
